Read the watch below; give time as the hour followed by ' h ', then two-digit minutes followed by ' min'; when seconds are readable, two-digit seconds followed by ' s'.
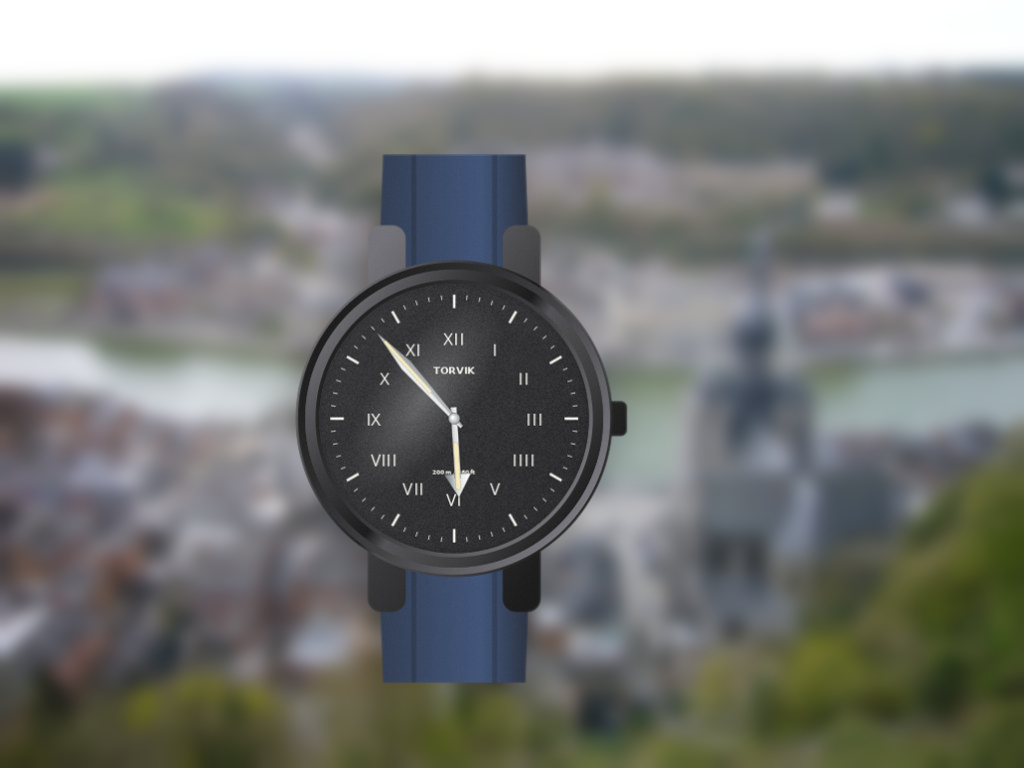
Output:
5 h 53 min
